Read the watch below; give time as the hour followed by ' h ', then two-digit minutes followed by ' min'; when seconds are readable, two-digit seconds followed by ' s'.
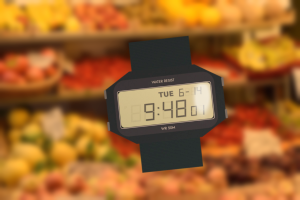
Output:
9 h 48 min 01 s
